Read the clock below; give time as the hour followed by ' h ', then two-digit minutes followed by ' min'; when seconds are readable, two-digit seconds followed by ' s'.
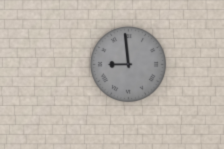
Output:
8 h 59 min
